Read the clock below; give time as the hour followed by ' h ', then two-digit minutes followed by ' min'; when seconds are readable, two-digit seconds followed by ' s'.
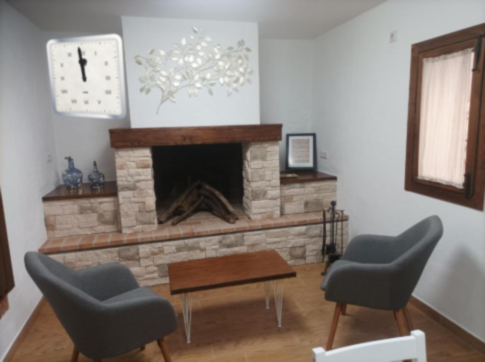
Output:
11 h 59 min
